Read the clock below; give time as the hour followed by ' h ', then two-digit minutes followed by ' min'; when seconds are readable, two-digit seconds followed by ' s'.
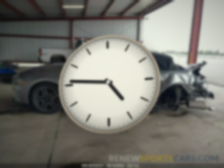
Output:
4 h 46 min
